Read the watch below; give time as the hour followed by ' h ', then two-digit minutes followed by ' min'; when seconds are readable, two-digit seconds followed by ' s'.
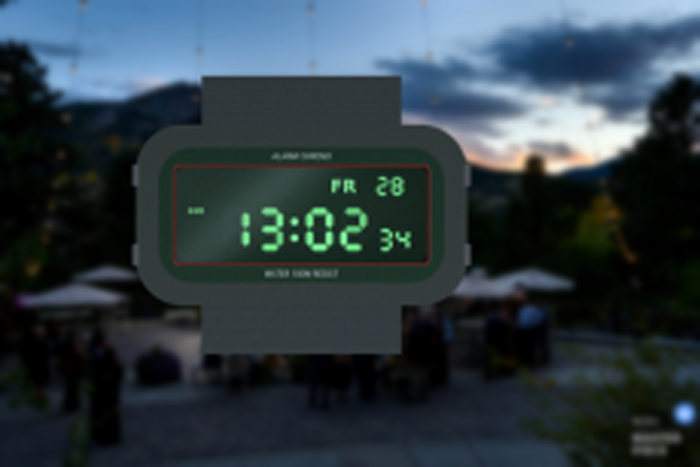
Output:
13 h 02 min 34 s
